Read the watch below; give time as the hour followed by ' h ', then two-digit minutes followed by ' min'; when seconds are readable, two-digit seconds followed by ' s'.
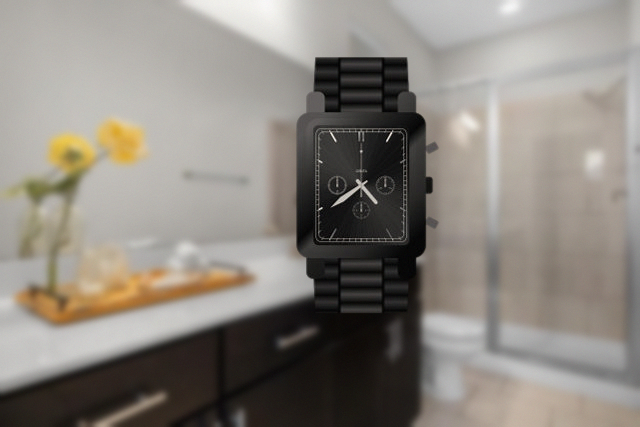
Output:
4 h 39 min
